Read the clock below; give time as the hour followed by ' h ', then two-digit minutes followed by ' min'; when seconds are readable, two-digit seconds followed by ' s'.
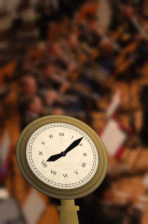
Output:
8 h 08 min
